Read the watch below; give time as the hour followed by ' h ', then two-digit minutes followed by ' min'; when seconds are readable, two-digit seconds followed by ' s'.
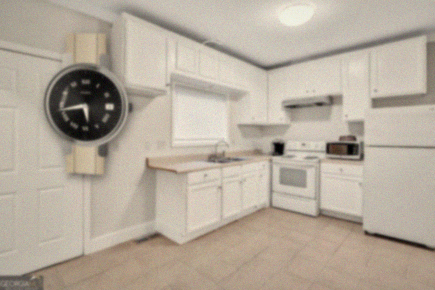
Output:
5 h 43 min
